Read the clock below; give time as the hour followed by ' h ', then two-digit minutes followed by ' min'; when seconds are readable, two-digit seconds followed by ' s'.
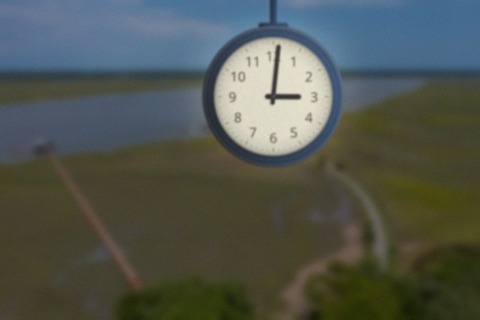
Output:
3 h 01 min
